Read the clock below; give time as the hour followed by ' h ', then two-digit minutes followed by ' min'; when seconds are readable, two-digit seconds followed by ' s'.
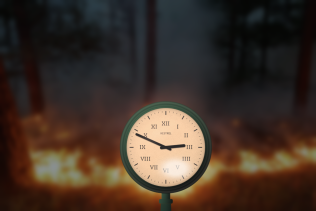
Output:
2 h 49 min
